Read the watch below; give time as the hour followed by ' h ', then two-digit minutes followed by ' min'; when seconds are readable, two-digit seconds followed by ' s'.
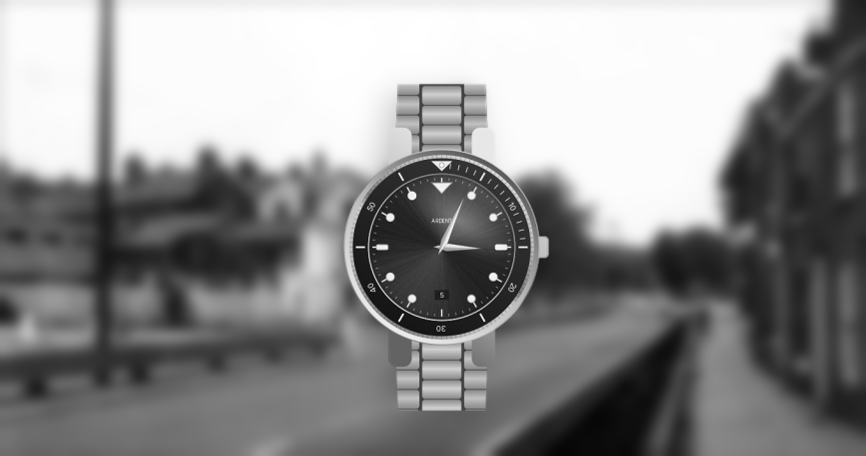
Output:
3 h 04 min
